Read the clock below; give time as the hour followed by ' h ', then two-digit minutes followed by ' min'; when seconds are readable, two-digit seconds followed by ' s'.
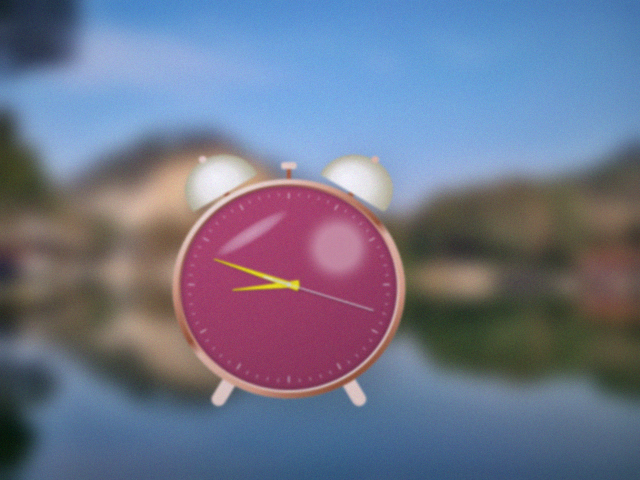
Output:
8 h 48 min 18 s
